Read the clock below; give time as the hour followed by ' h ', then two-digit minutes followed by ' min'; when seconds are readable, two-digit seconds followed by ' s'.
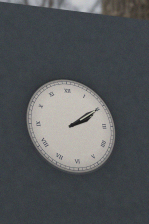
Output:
2 h 10 min
